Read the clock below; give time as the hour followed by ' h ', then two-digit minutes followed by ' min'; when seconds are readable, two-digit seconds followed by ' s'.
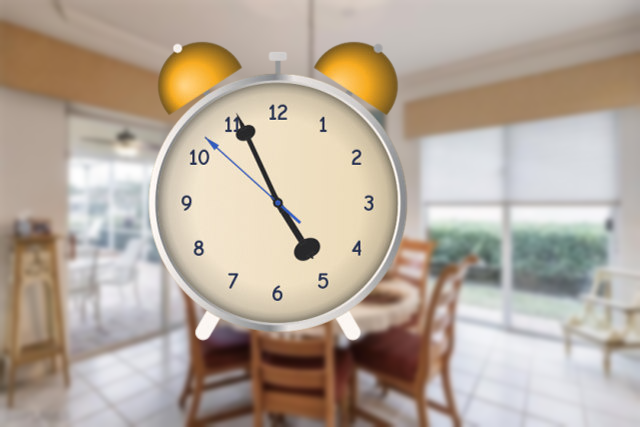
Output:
4 h 55 min 52 s
